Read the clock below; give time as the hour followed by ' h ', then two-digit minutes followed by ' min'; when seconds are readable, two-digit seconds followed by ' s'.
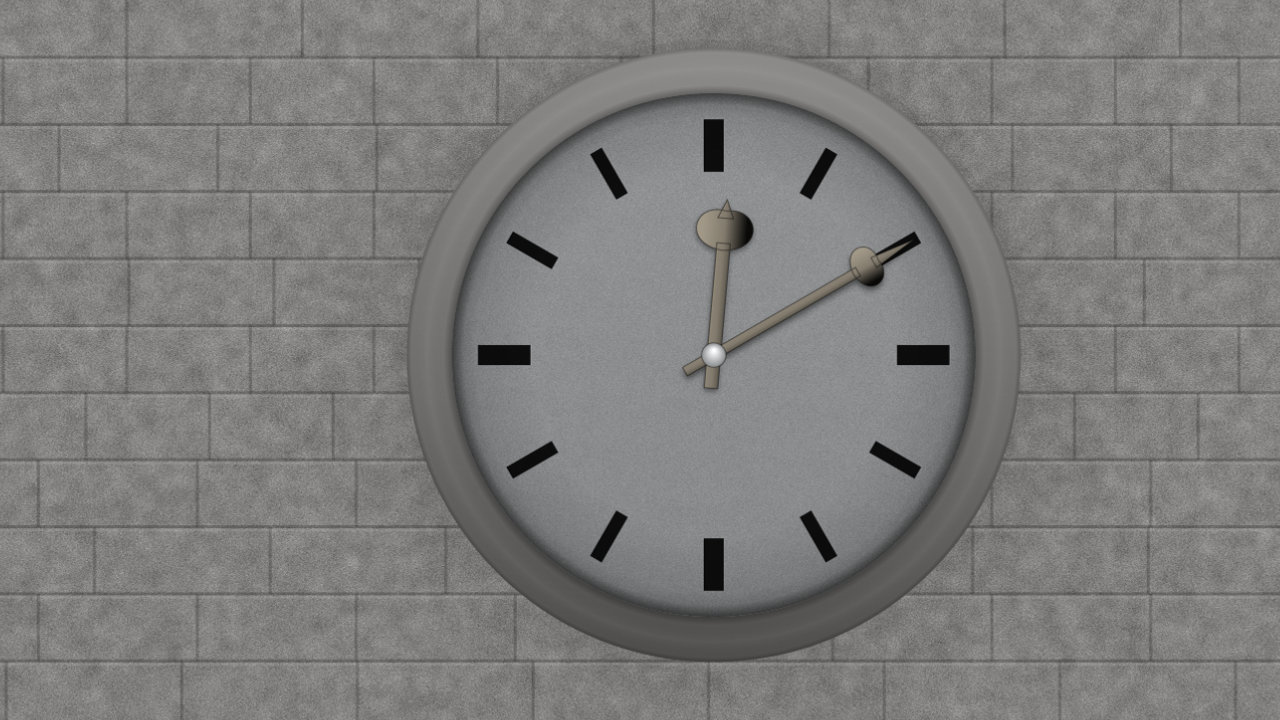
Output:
12 h 10 min
